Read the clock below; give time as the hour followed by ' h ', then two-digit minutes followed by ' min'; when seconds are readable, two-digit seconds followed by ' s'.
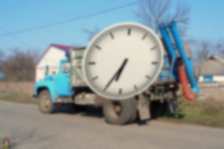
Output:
6 h 35 min
